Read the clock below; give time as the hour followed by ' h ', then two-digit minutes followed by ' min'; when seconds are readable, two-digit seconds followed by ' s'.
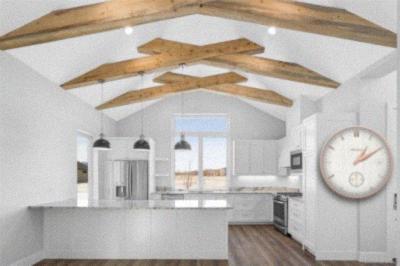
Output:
1 h 10 min
